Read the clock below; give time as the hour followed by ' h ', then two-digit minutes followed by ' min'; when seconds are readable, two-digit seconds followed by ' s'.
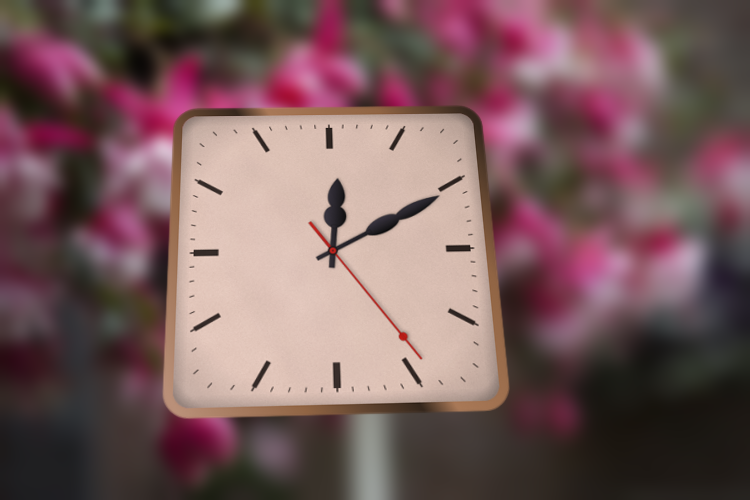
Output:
12 h 10 min 24 s
